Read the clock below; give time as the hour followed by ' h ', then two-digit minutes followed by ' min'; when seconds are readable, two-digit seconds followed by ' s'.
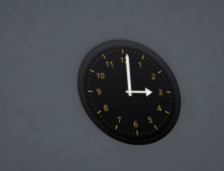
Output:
3 h 01 min
